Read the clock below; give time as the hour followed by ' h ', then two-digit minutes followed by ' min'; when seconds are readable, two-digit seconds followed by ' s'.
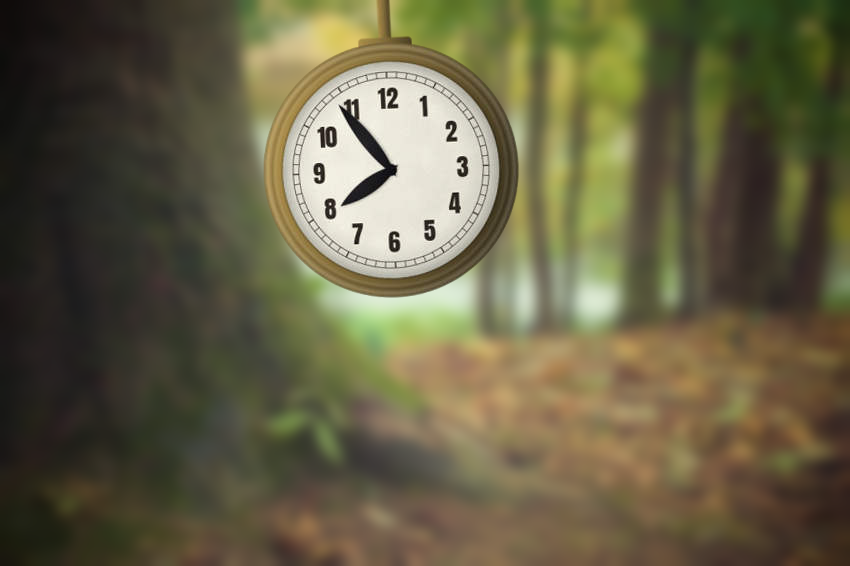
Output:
7 h 54 min
